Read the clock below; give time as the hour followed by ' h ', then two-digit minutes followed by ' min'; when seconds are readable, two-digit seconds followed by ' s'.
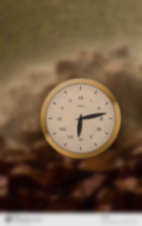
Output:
6 h 13 min
